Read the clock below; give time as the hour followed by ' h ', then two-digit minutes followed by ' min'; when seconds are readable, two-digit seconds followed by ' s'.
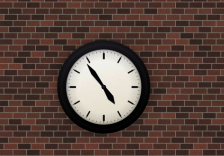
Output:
4 h 54 min
